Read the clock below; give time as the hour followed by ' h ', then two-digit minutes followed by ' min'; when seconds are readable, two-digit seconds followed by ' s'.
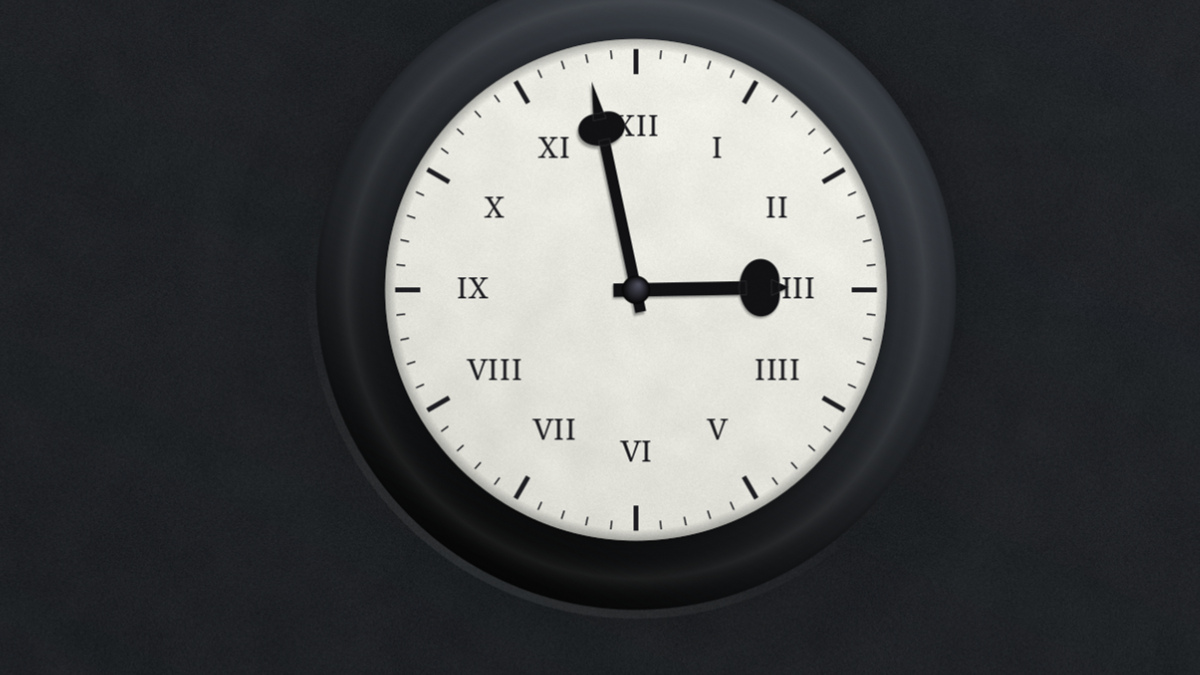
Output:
2 h 58 min
